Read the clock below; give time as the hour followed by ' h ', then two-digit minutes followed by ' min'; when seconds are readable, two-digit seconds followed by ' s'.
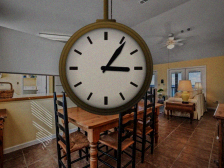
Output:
3 h 06 min
